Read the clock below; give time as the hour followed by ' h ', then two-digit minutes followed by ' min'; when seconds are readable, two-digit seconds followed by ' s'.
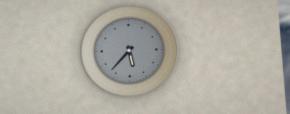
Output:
5 h 37 min
